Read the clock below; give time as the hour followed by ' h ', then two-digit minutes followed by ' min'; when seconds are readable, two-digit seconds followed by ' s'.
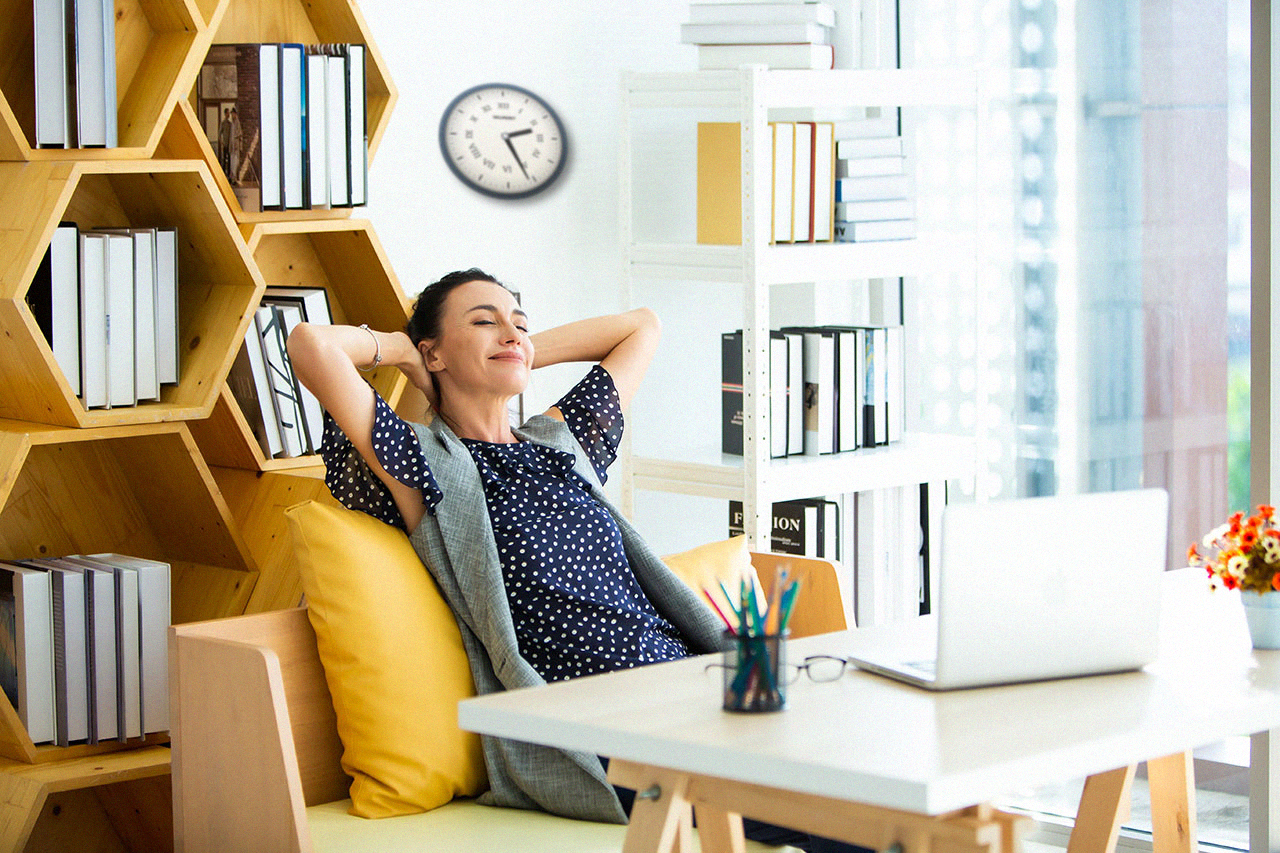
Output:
2 h 26 min
